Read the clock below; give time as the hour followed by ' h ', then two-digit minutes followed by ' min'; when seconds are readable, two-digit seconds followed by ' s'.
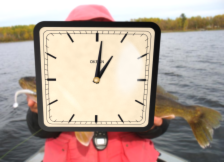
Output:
1 h 01 min
